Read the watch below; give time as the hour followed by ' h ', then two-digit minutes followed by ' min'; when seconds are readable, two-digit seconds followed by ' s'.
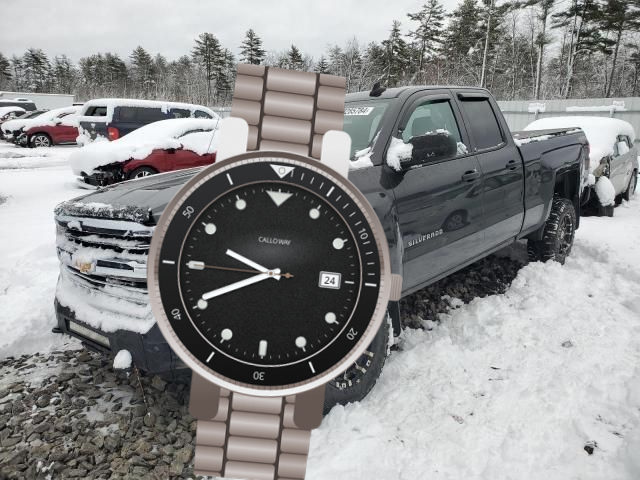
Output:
9 h 40 min 45 s
